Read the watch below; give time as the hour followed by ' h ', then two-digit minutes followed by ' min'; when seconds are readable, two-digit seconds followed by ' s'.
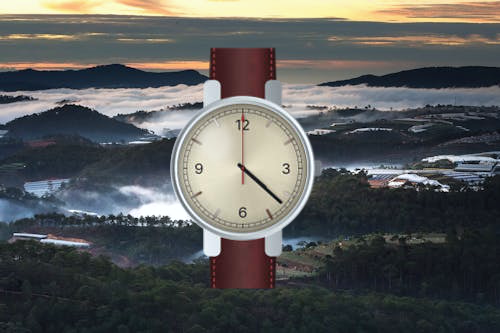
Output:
4 h 22 min 00 s
